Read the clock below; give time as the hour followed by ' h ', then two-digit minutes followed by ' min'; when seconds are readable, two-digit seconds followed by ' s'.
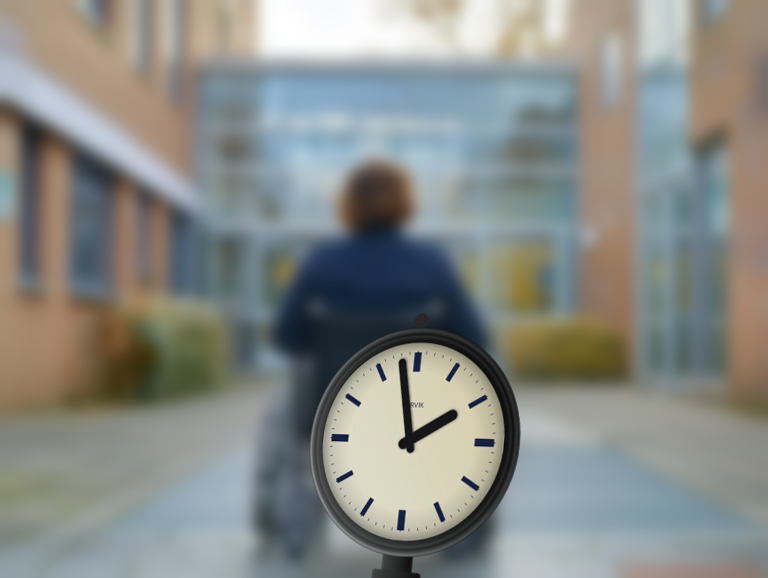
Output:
1 h 58 min
